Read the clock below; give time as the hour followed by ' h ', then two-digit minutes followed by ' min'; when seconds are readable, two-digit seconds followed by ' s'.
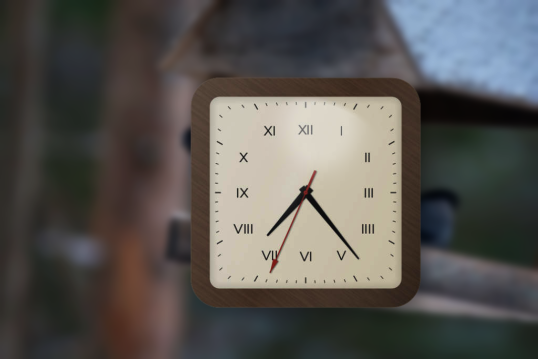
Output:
7 h 23 min 34 s
